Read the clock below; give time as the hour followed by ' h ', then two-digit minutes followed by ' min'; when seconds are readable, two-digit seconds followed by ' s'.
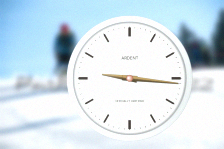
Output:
9 h 16 min
